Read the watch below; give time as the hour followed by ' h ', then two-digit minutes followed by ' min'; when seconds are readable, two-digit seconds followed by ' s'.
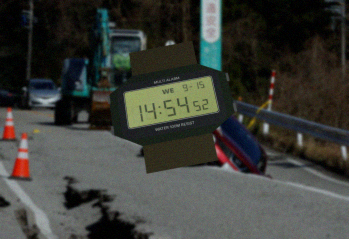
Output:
14 h 54 min 52 s
